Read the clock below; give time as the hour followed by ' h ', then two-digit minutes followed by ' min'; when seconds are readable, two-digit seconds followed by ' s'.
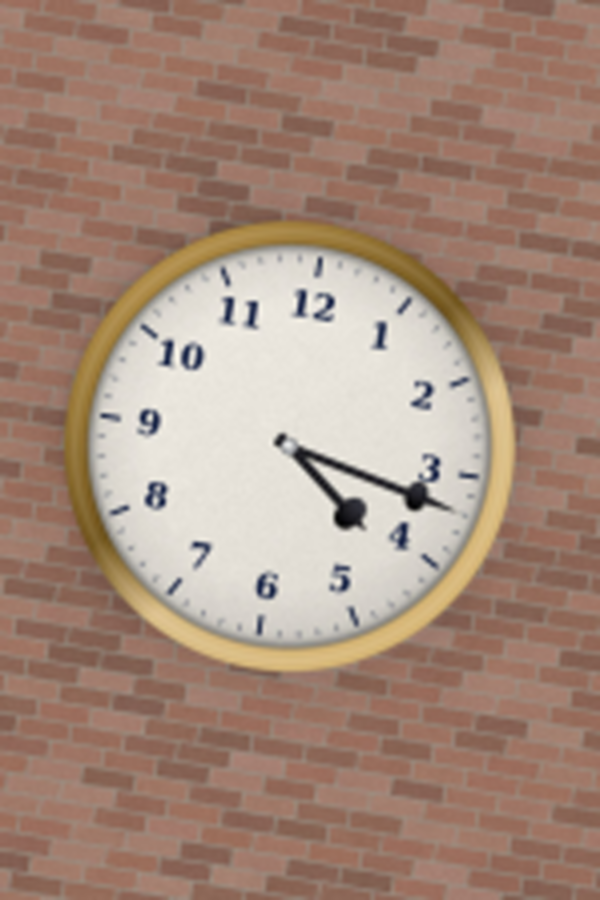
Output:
4 h 17 min
